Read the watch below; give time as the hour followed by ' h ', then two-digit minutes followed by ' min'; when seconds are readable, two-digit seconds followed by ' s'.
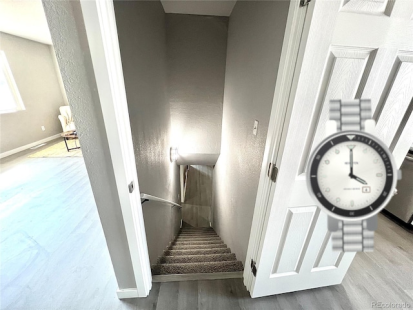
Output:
4 h 00 min
